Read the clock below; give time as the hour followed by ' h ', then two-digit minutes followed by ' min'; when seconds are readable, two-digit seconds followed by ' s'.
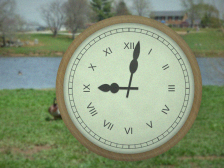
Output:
9 h 02 min
